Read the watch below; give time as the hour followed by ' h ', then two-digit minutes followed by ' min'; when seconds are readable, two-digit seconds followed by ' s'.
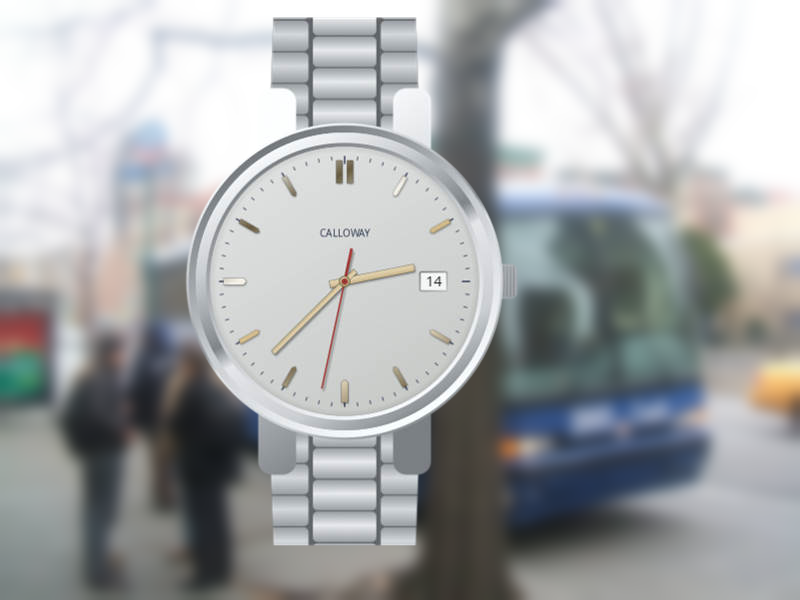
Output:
2 h 37 min 32 s
